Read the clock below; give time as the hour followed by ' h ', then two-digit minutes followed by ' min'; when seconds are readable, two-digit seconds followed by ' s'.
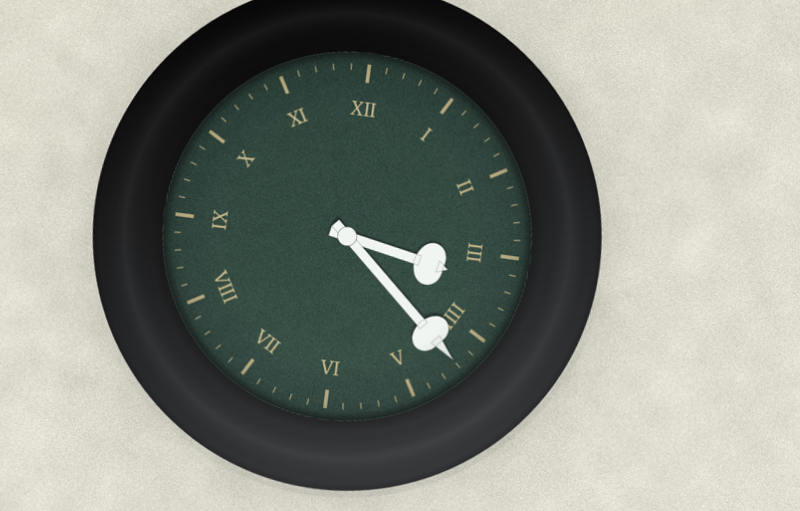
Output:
3 h 22 min
